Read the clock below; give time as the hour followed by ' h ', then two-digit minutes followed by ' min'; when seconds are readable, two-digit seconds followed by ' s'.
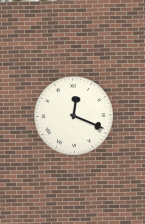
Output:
12 h 19 min
